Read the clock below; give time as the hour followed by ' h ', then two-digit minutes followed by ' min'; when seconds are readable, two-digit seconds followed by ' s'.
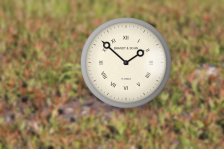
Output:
1 h 52 min
